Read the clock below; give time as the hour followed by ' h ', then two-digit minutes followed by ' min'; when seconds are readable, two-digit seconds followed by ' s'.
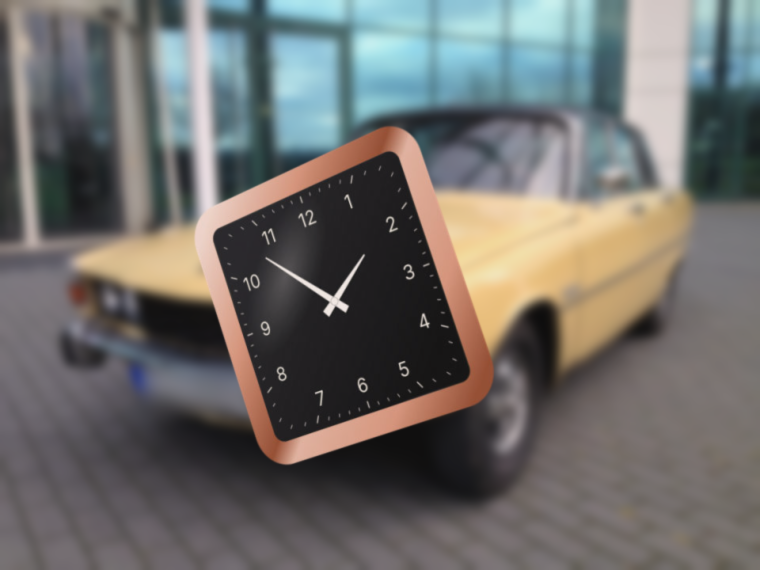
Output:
1 h 53 min
